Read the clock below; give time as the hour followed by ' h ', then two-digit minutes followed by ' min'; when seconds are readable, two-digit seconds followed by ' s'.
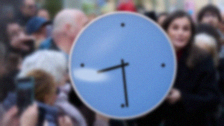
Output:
8 h 29 min
